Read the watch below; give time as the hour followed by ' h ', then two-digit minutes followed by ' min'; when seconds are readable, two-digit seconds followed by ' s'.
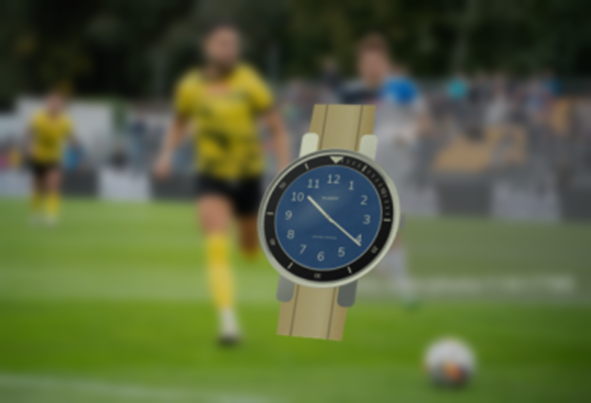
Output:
10 h 21 min
